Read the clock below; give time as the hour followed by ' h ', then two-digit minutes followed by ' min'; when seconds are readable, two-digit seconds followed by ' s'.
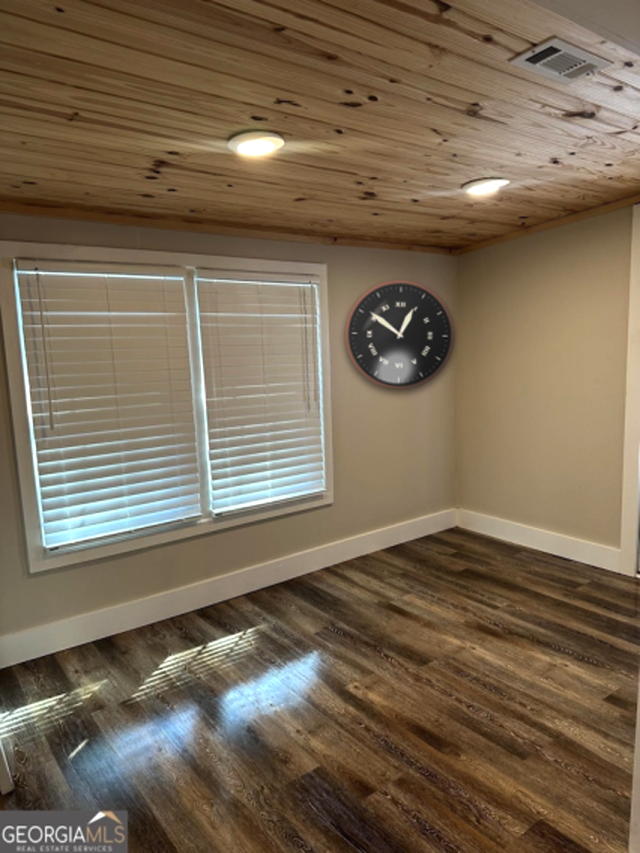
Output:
12 h 51 min
